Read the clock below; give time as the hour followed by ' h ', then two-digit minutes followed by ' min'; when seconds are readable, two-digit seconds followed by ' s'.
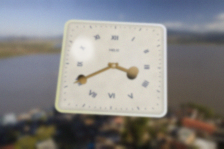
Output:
3 h 40 min
